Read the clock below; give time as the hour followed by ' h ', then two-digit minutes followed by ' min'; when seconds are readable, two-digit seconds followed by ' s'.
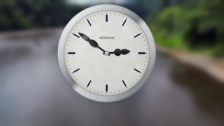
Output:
2 h 51 min
